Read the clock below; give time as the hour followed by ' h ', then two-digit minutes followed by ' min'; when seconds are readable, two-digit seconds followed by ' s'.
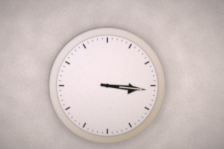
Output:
3 h 16 min
